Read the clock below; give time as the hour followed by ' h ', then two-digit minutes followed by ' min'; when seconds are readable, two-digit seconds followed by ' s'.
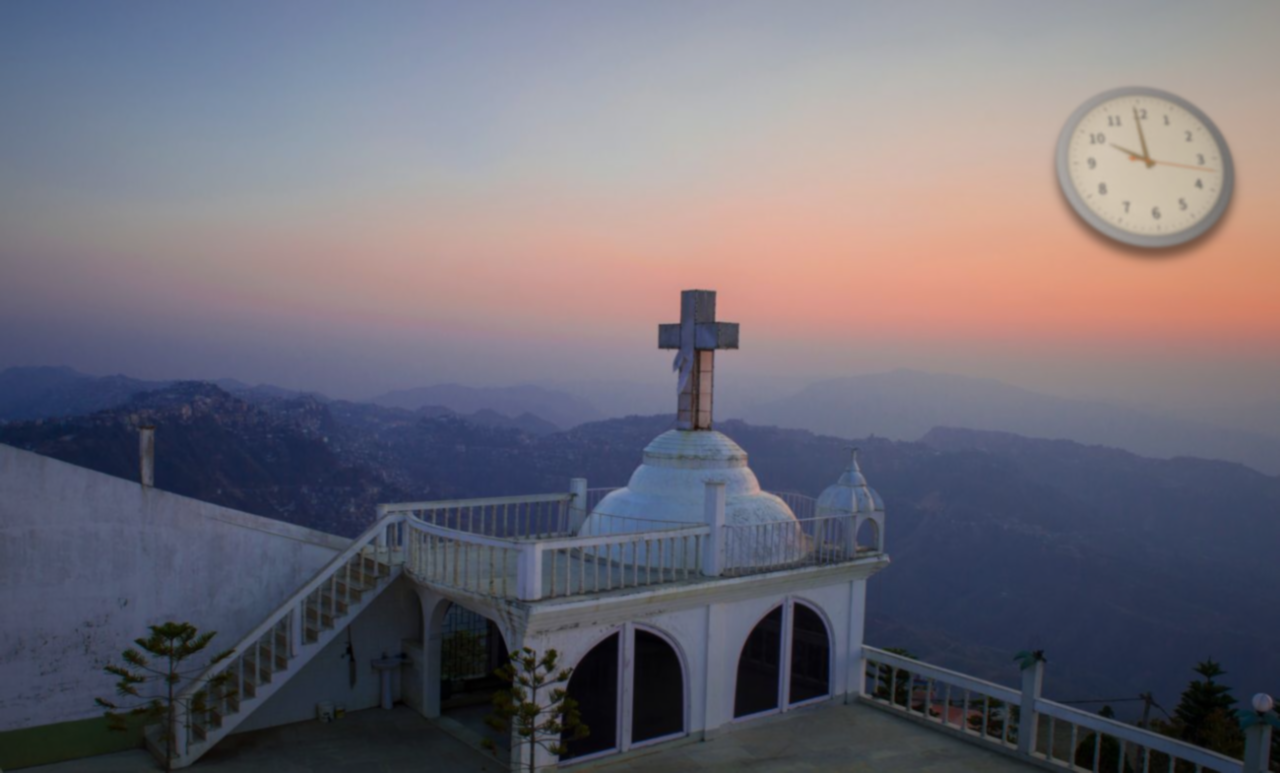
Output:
9 h 59 min 17 s
